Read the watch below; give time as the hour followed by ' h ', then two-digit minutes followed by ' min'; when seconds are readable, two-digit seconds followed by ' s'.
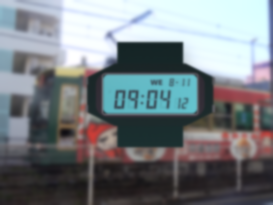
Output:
9 h 04 min
